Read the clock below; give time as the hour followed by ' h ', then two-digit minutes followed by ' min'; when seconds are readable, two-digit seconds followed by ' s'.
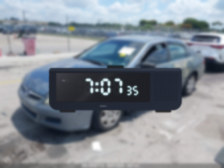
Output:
7 h 07 min 35 s
